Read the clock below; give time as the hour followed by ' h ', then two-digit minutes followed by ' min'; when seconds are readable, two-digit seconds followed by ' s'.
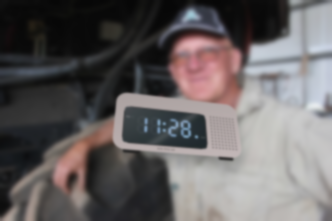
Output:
11 h 28 min
